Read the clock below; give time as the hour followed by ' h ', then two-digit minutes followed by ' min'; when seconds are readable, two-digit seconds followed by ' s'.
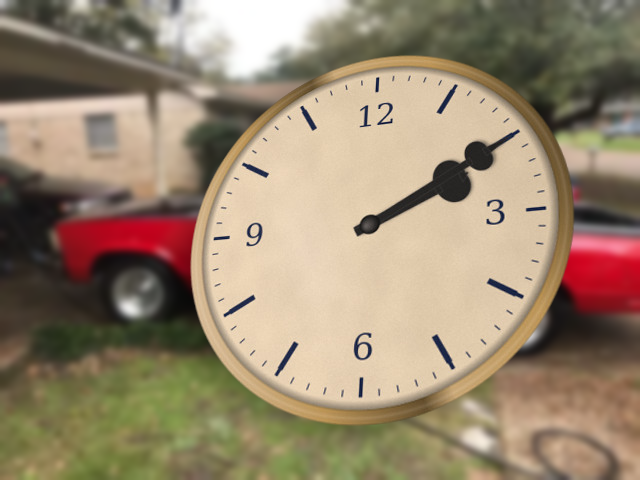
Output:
2 h 10 min
